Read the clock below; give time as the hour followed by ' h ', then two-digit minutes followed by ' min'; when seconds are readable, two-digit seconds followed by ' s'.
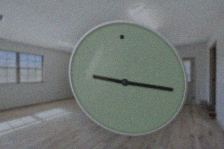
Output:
9 h 16 min
